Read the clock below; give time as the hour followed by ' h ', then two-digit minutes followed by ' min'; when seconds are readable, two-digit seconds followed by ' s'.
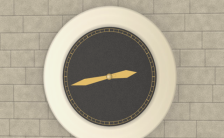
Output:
2 h 43 min
